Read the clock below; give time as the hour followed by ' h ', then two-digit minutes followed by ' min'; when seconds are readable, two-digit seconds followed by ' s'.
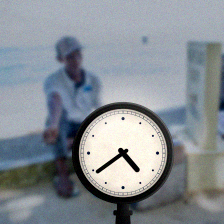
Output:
4 h 39 min
